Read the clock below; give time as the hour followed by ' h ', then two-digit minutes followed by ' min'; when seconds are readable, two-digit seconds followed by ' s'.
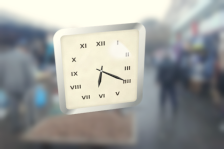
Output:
6 h 20 min
